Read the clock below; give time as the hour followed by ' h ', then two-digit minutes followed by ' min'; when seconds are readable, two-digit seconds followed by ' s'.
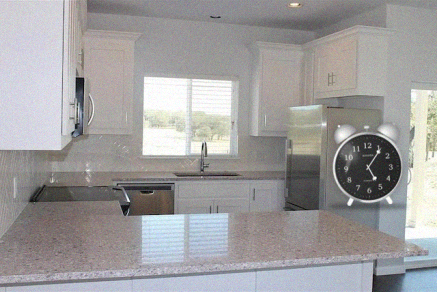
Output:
5 h 06 min
